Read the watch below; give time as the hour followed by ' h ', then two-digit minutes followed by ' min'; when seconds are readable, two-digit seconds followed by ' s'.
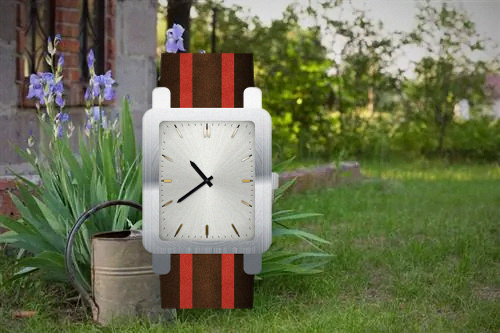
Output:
10 h 39 min
